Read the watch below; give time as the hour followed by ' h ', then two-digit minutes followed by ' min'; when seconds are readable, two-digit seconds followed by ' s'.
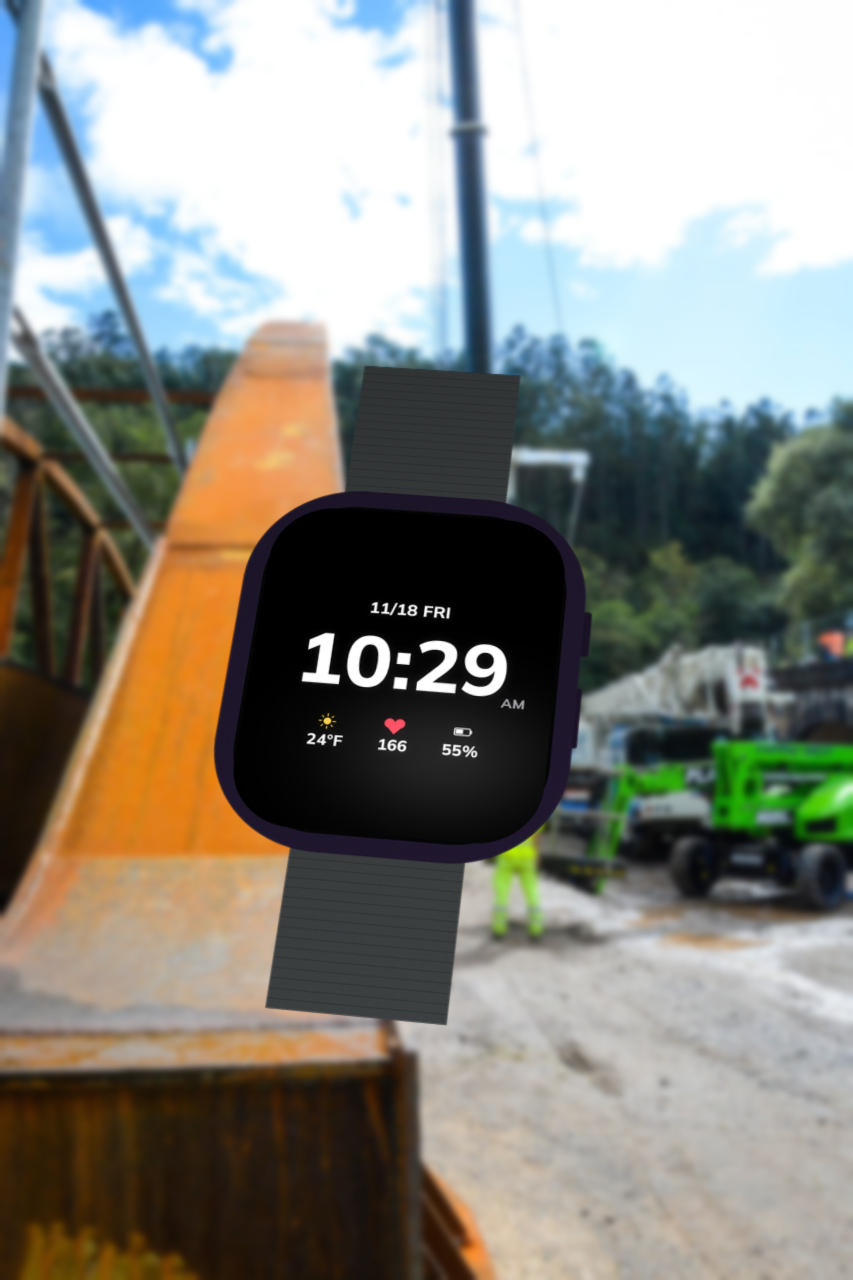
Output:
10 h 29 min
